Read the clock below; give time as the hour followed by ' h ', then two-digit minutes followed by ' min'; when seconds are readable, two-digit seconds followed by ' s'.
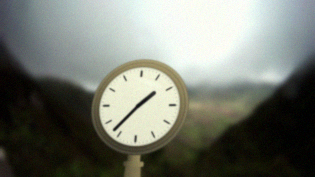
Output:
1 h 37 min
